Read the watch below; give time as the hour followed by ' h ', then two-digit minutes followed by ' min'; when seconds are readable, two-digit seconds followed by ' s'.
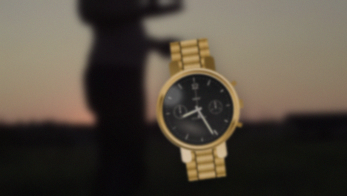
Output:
8 h 26 min
